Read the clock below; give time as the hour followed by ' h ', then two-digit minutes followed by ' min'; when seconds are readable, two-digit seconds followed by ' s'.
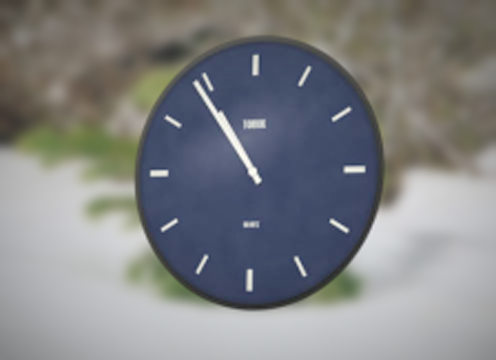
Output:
10 h 54 min
